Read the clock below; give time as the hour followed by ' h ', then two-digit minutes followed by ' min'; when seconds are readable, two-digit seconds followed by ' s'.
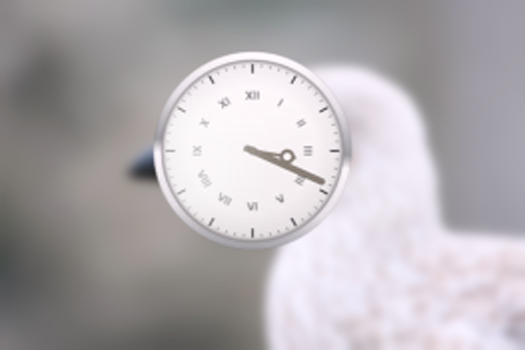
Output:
3 h 19 min
